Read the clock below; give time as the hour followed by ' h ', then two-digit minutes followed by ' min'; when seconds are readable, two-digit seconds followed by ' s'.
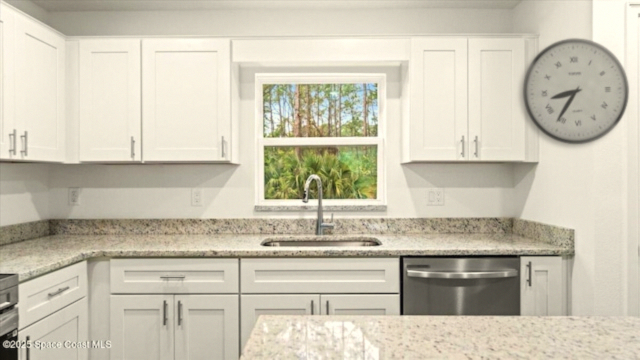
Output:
8 h 36 min
